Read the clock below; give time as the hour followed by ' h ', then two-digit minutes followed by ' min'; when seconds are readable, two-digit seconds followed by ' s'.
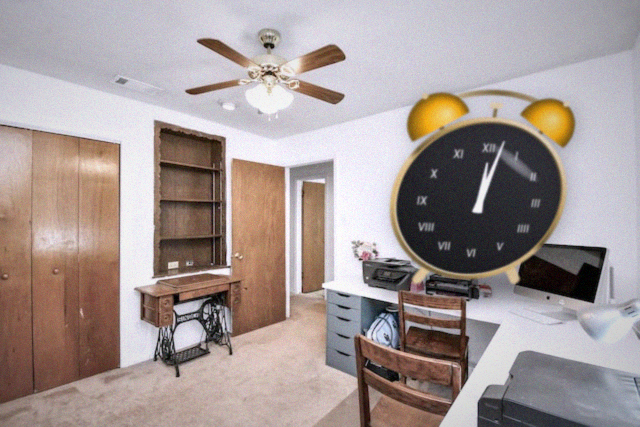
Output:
12 h 02 min
